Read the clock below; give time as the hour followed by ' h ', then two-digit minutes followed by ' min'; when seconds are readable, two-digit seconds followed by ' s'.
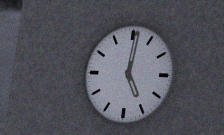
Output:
5 h 01 min
